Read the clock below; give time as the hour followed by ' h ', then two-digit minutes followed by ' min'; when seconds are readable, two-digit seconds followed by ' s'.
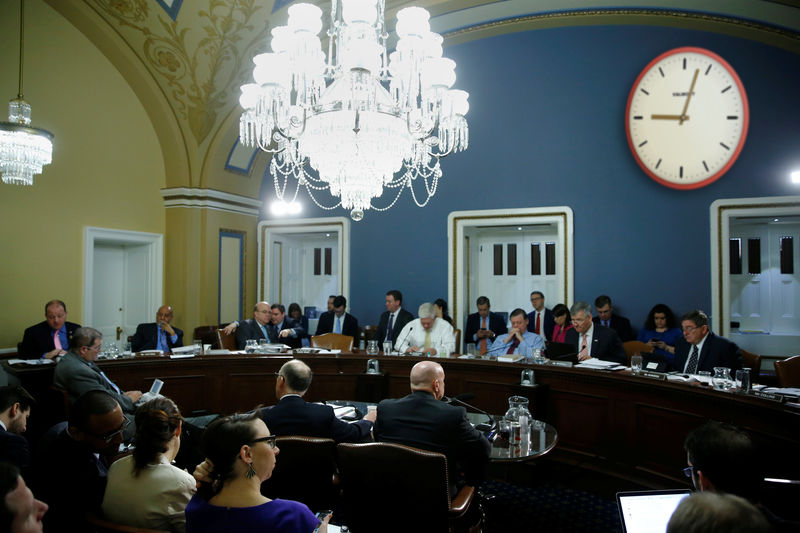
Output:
9 h 03 min
